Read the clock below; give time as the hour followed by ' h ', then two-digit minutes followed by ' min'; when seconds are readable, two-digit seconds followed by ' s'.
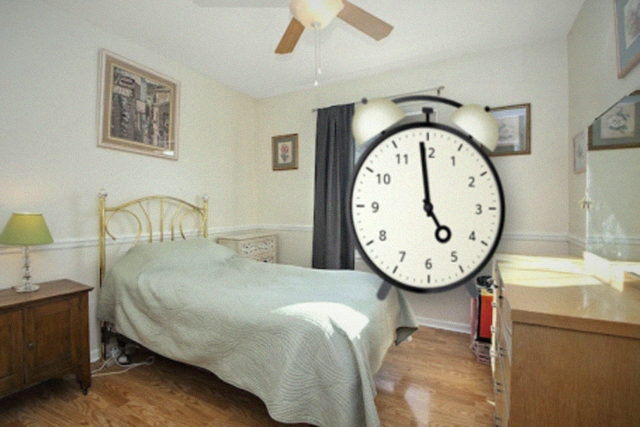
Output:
4 h 59 min
